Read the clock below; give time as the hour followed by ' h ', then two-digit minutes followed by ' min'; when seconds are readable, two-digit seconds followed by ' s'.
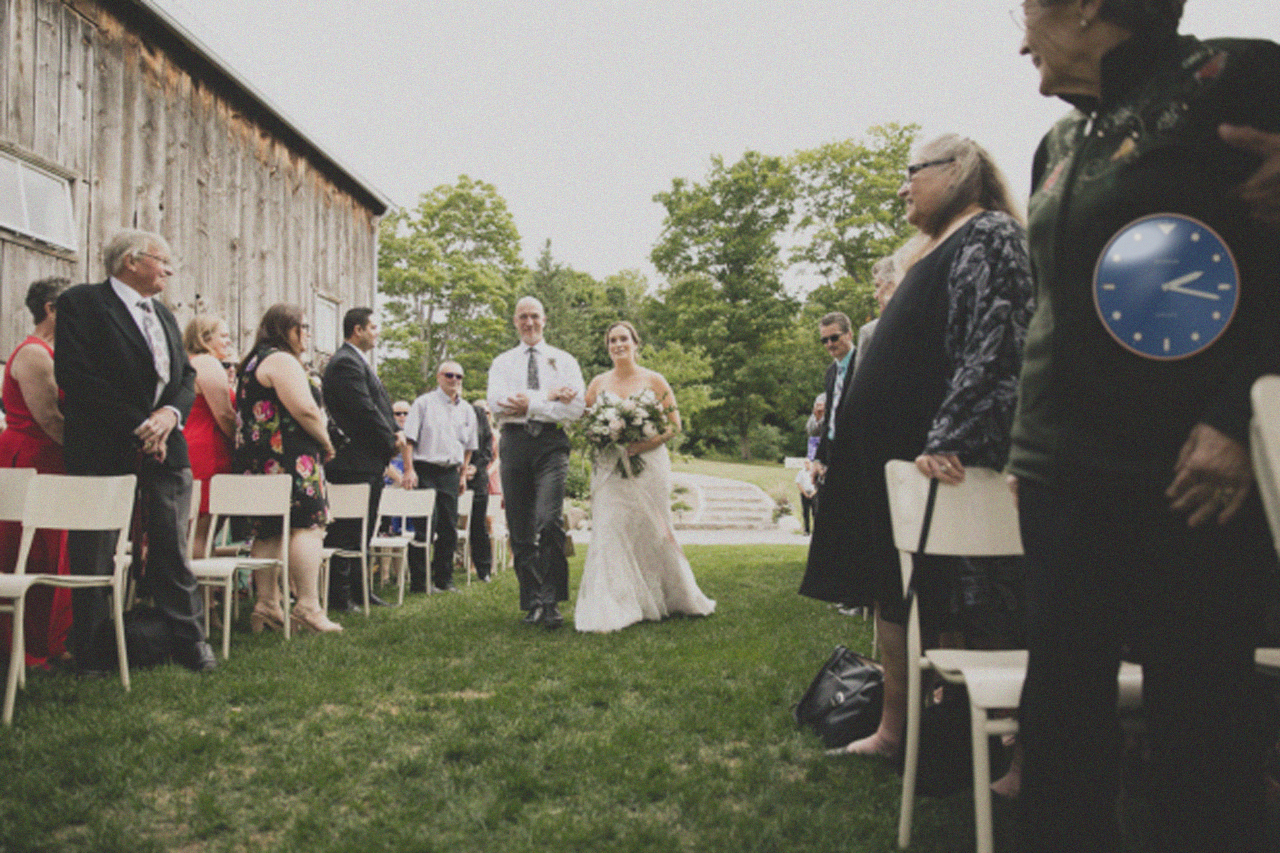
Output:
2 h 17 min
